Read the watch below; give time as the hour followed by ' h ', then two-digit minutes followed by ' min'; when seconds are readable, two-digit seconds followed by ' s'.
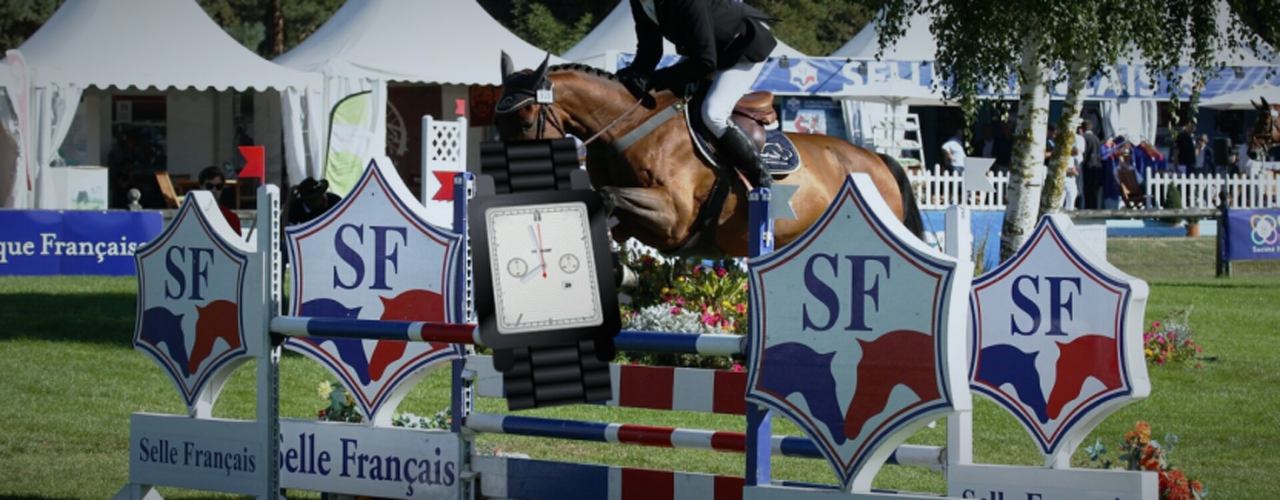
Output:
7 h 58 min
